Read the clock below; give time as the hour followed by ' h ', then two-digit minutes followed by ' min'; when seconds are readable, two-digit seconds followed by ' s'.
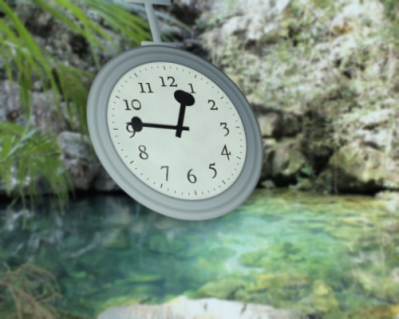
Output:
12 h 46 min
